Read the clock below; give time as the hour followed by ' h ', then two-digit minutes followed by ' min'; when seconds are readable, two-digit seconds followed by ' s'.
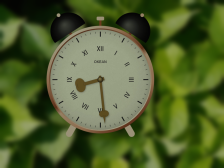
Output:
8 h 29 min
